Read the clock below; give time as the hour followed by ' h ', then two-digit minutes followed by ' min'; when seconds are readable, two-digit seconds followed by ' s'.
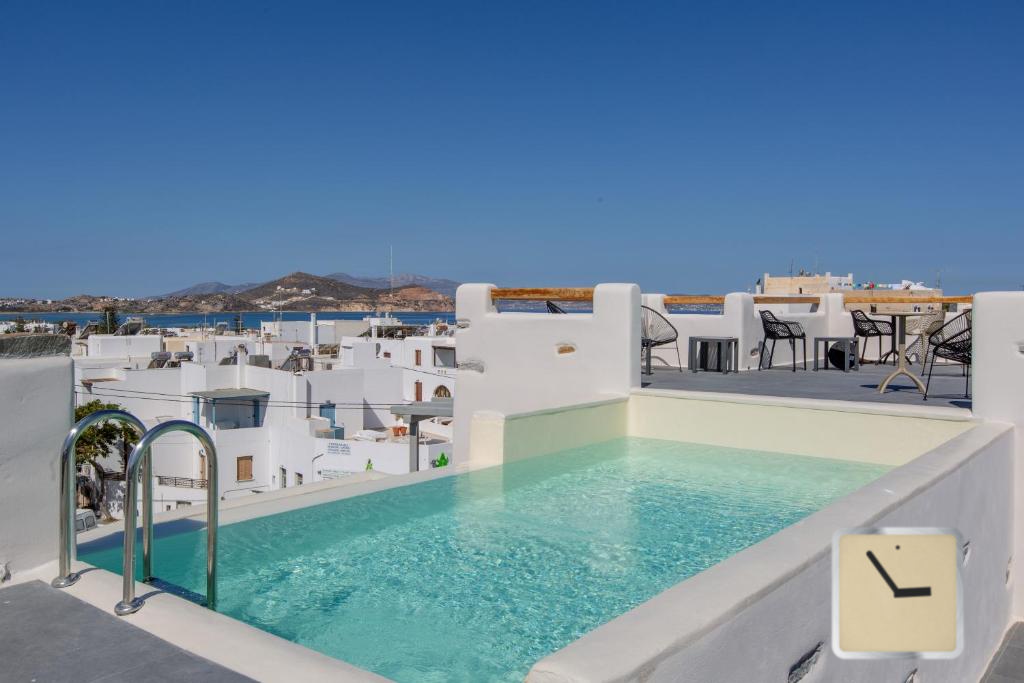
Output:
2 h 54 min
